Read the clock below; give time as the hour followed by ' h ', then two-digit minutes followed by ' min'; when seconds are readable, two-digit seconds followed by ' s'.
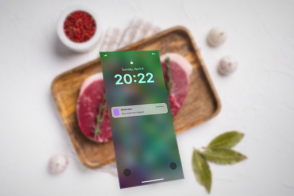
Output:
20 h 22 min
